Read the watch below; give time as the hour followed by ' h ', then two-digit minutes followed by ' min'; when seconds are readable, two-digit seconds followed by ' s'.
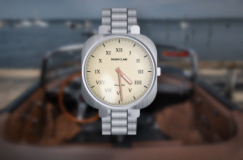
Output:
4 h 29 min
